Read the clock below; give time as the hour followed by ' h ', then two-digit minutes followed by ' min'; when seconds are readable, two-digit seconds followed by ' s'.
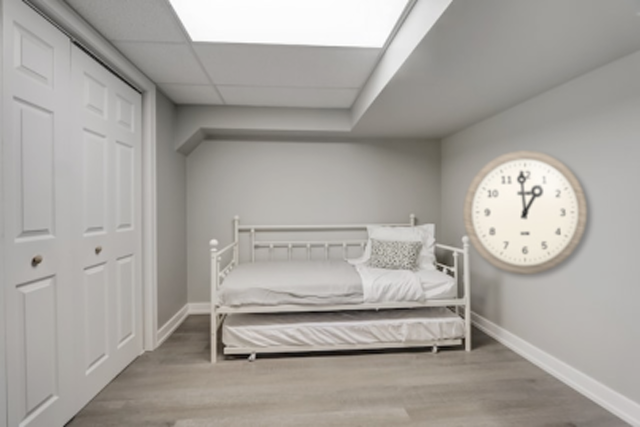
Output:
12 h 59 min
